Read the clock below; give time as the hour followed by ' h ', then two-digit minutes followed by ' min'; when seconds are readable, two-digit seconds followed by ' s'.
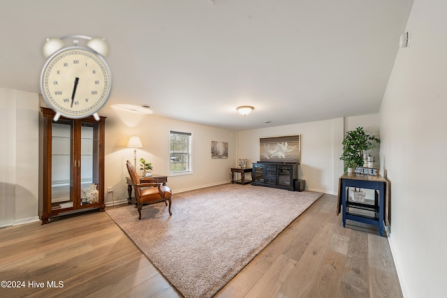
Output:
6 h 32 min
